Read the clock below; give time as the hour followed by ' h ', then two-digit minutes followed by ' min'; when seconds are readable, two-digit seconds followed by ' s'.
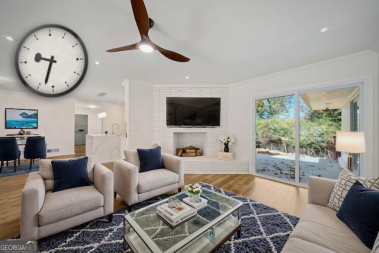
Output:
9 h 33 min
